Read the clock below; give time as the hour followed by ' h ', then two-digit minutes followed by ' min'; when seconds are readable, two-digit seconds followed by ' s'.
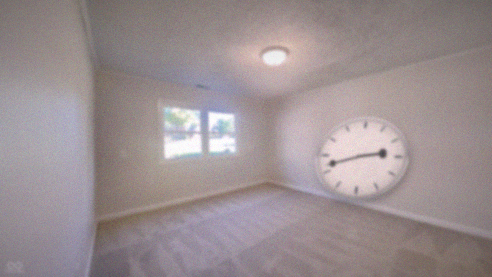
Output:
2 h 42 min
